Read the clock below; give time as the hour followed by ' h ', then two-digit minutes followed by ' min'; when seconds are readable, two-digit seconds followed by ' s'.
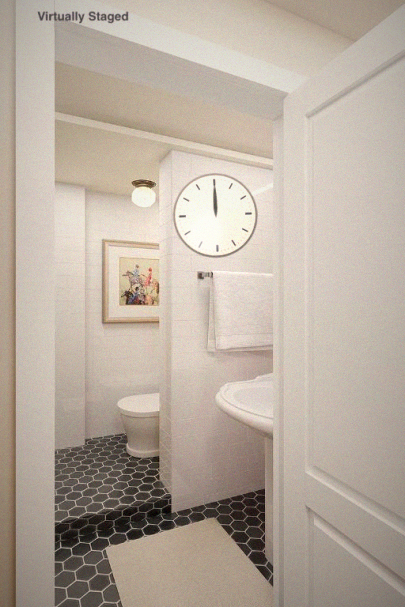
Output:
12 h 00 min
